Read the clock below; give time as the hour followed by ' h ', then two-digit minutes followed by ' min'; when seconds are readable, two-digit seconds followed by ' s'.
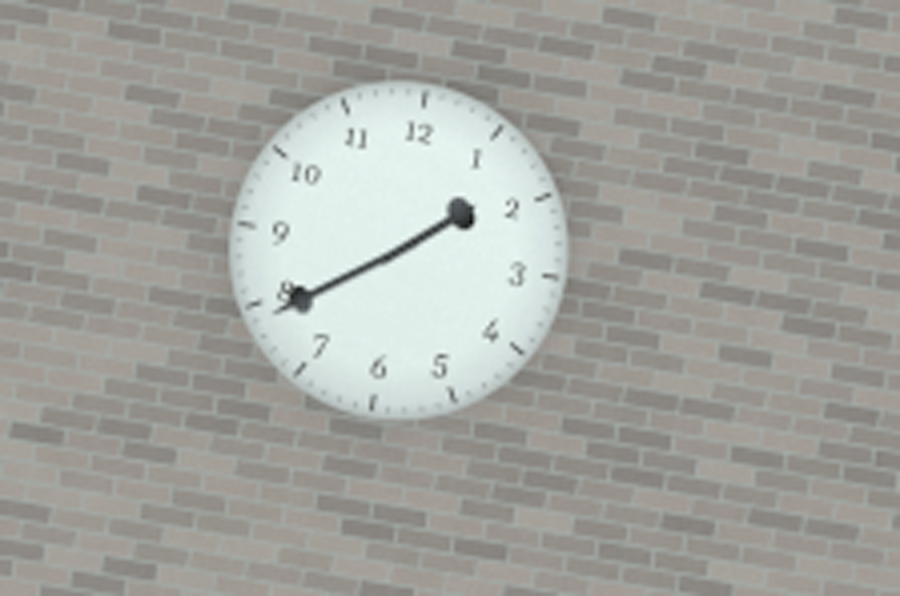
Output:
1 h 39 min
